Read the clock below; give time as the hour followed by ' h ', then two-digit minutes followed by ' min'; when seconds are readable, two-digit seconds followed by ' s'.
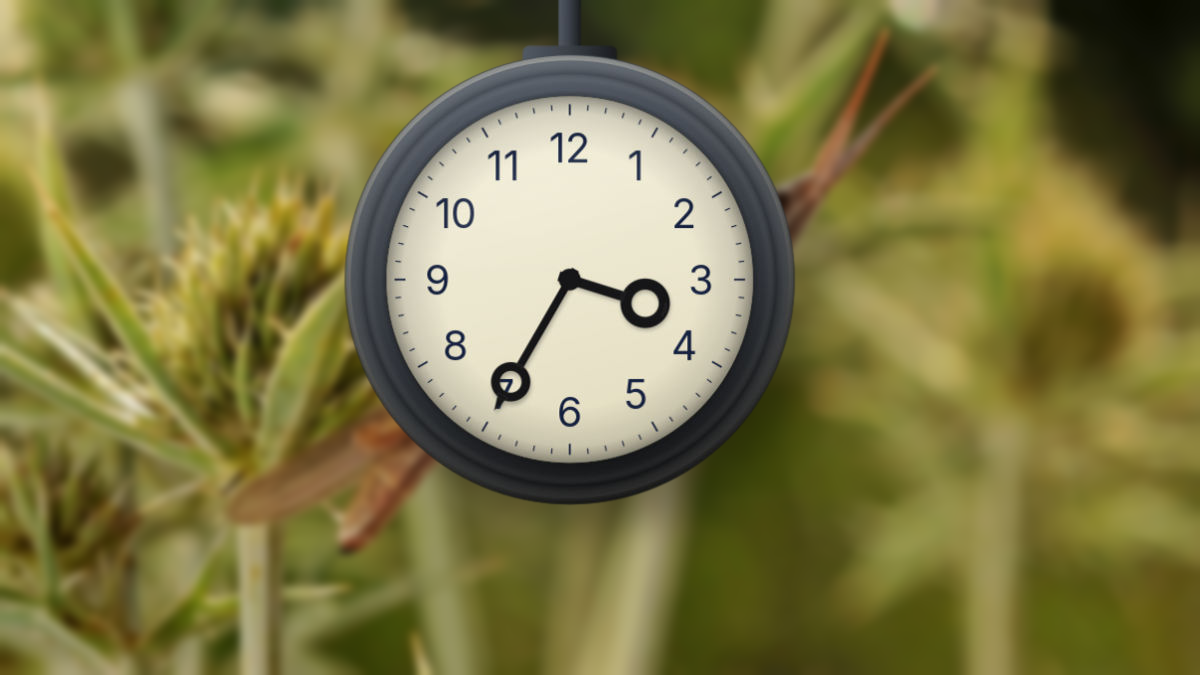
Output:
3 h 35 min
